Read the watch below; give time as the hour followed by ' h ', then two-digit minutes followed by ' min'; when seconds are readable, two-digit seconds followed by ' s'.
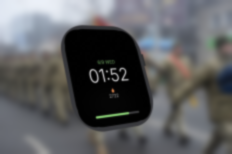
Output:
1 h 52 min
